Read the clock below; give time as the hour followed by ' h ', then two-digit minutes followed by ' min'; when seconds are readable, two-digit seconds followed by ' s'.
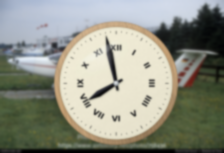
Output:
7 h 58 min
